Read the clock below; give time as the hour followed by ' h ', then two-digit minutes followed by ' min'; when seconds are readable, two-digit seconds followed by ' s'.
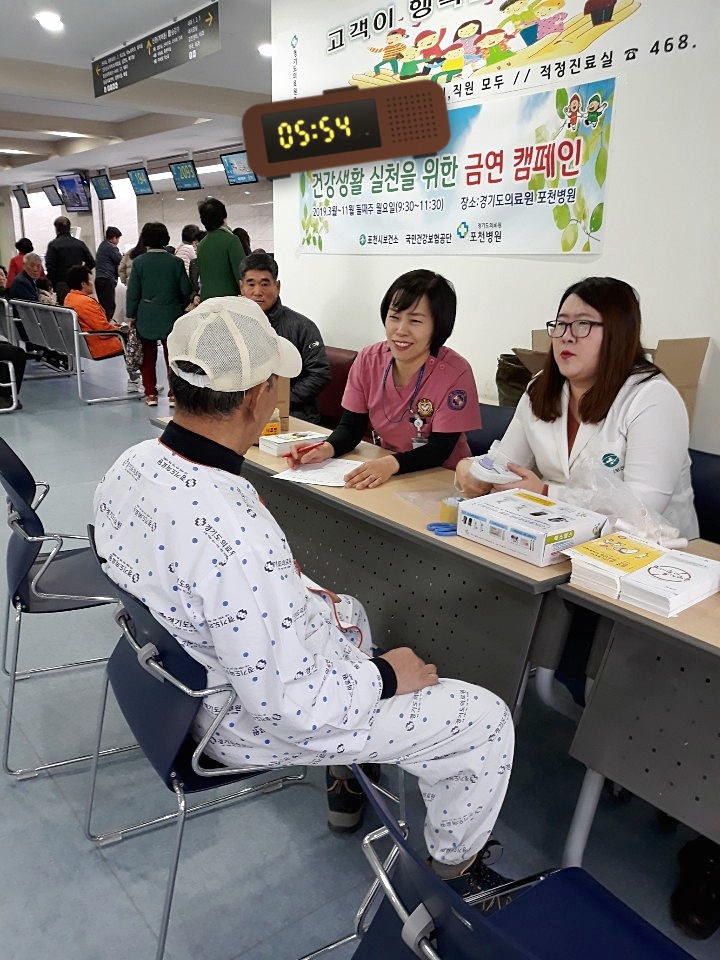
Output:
5 h 54 min
